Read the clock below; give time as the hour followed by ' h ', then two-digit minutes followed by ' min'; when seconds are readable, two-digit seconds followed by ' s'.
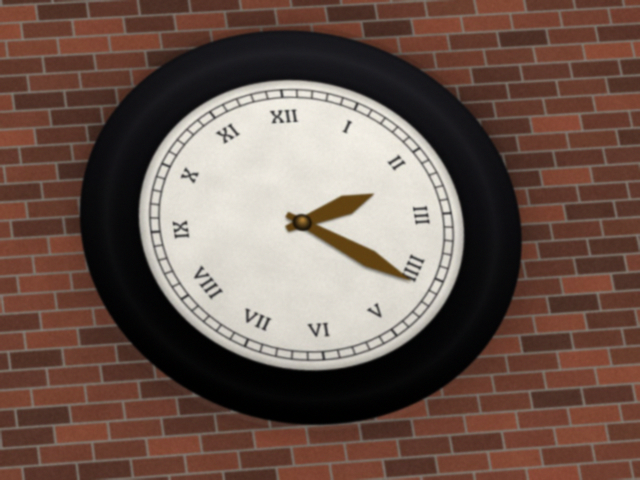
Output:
2 h 21 min
